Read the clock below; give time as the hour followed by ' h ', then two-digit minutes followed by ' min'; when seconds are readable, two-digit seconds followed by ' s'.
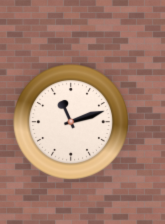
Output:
11 h 12 min
